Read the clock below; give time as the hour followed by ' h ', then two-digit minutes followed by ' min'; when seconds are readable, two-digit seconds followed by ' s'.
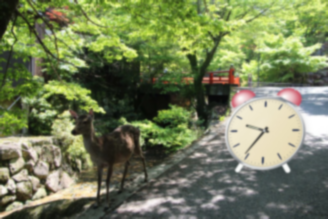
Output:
9 h 36 min
